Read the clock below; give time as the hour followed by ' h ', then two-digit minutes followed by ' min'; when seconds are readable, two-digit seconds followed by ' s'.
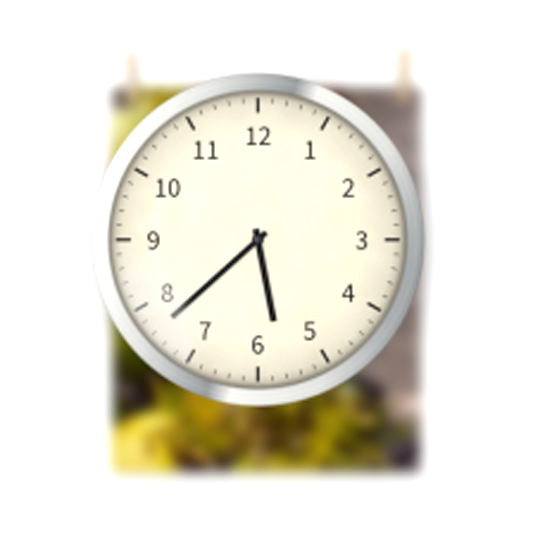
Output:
5 h 38 min
